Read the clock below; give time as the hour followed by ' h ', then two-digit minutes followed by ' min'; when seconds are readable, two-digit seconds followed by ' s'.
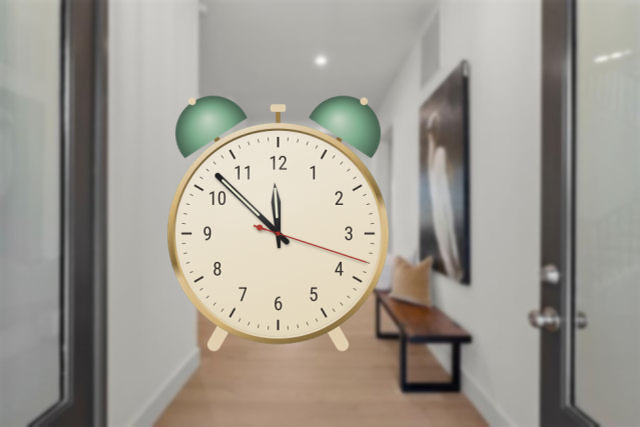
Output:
11 h 52 min 18 s
